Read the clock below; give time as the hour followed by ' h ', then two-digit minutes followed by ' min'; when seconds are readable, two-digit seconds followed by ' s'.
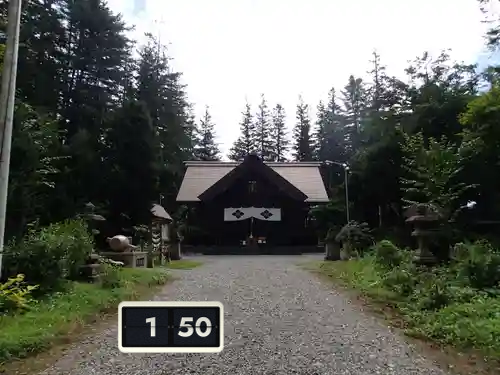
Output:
1 h 50 min
